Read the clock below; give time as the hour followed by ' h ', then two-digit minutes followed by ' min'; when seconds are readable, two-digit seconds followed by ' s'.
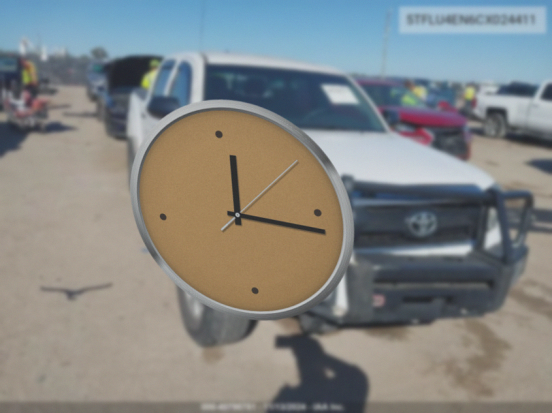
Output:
12 h 17 min 09 s
